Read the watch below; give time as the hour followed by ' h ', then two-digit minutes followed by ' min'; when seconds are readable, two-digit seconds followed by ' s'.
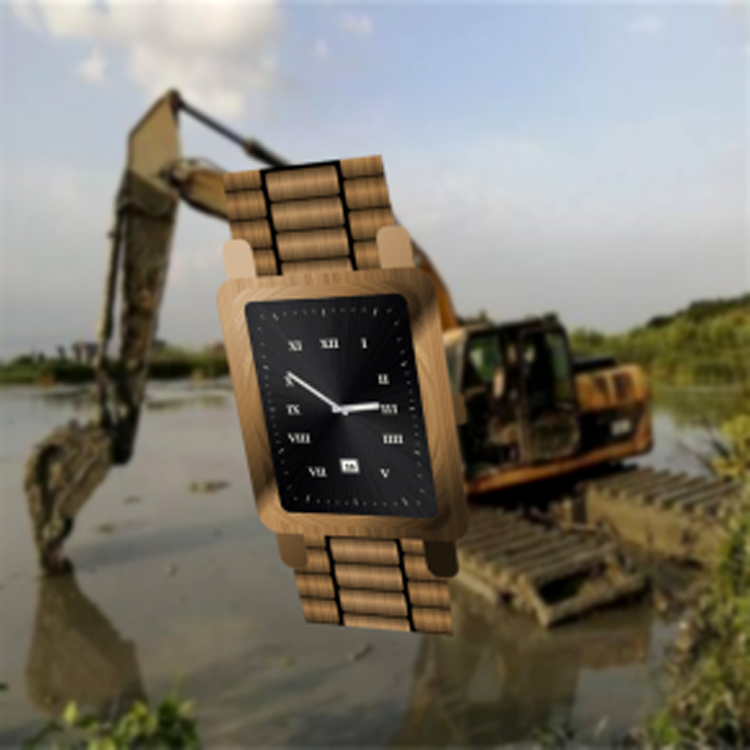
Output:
2 h 51 min
